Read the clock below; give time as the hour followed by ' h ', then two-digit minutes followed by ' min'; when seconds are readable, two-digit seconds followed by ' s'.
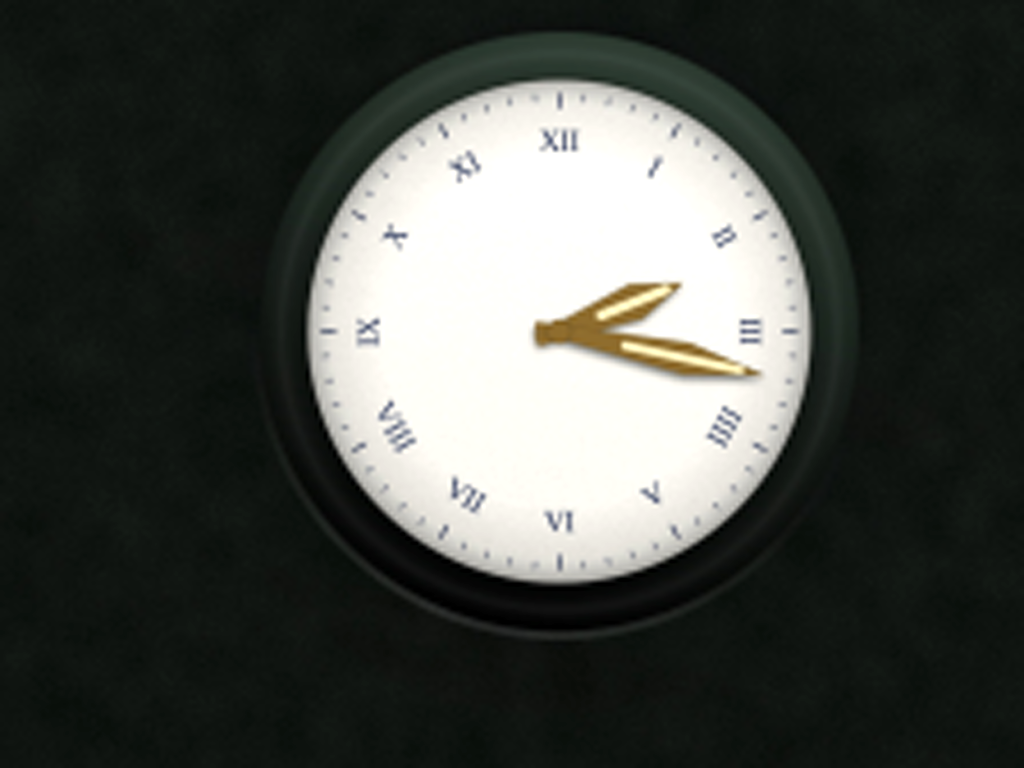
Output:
2 h 17 min
